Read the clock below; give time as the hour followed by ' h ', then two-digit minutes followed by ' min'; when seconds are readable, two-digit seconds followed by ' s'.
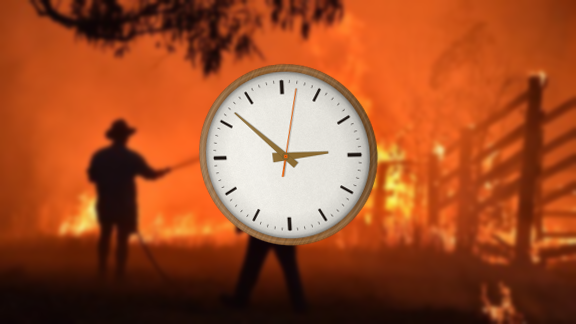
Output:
2 h 52 min 02 s
